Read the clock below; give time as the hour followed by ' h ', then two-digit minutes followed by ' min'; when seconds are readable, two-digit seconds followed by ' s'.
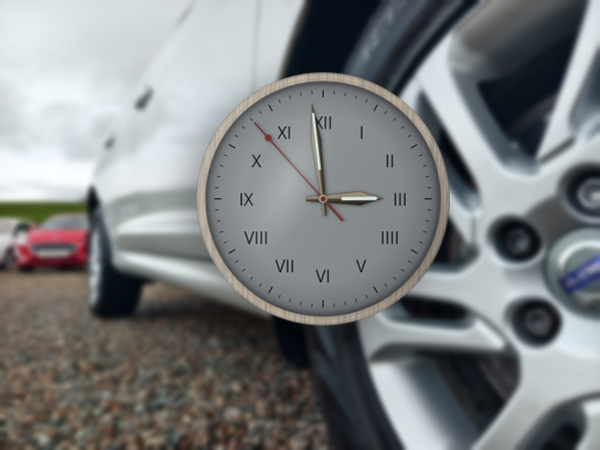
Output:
2 h 58 min 53 s
